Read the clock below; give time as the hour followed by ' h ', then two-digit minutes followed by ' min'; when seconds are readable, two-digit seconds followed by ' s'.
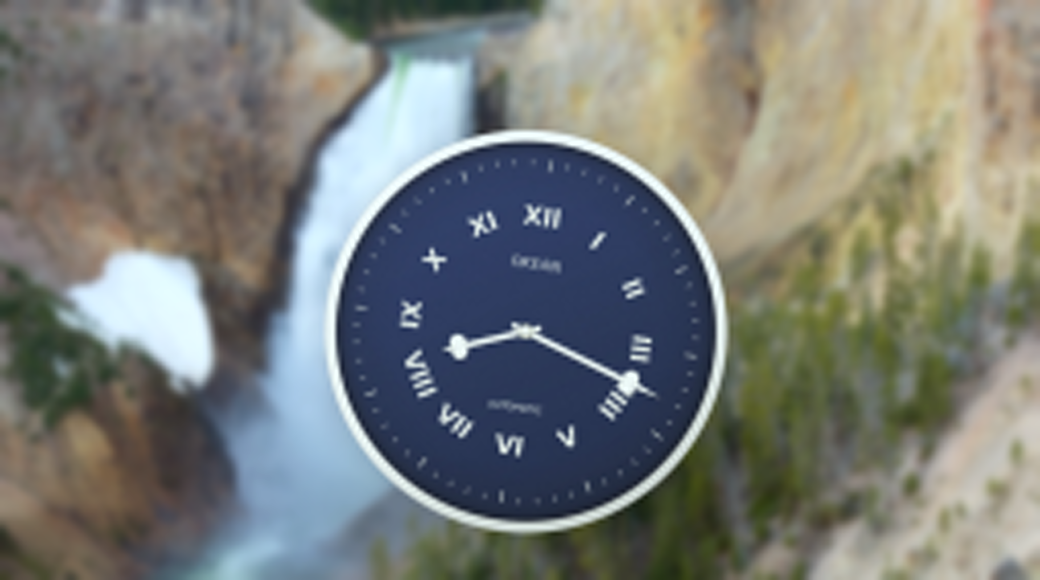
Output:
8 h 18 min
